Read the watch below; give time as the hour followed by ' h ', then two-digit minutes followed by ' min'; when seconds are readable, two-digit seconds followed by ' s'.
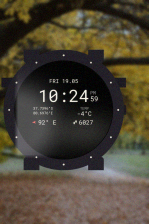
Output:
10 h 24 min 59 s
